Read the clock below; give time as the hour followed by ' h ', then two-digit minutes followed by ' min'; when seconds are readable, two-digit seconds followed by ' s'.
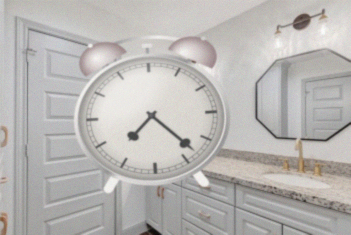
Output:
7 h 23 min
